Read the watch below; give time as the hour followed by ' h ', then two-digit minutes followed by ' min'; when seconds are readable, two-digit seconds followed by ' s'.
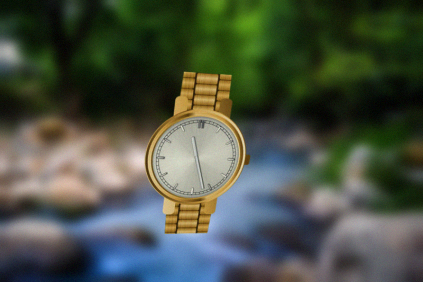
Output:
11 h 27 min
